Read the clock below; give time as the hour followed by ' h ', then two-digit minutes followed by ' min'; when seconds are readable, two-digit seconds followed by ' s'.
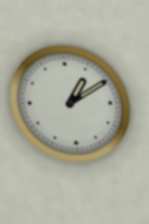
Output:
1 h 10 min
